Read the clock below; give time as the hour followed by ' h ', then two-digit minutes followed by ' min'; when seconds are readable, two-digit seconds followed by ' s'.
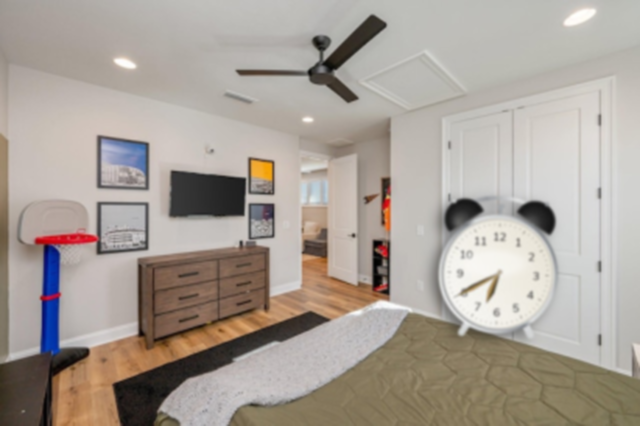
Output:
6 h 40 min
